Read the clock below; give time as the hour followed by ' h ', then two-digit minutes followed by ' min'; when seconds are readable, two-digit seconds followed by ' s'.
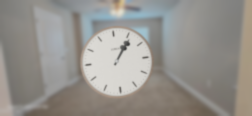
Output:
1 h 06 min
